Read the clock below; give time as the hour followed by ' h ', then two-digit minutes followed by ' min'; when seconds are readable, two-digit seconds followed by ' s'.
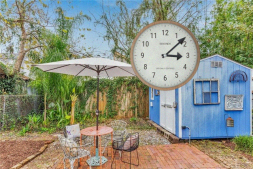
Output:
3 h 08 min
